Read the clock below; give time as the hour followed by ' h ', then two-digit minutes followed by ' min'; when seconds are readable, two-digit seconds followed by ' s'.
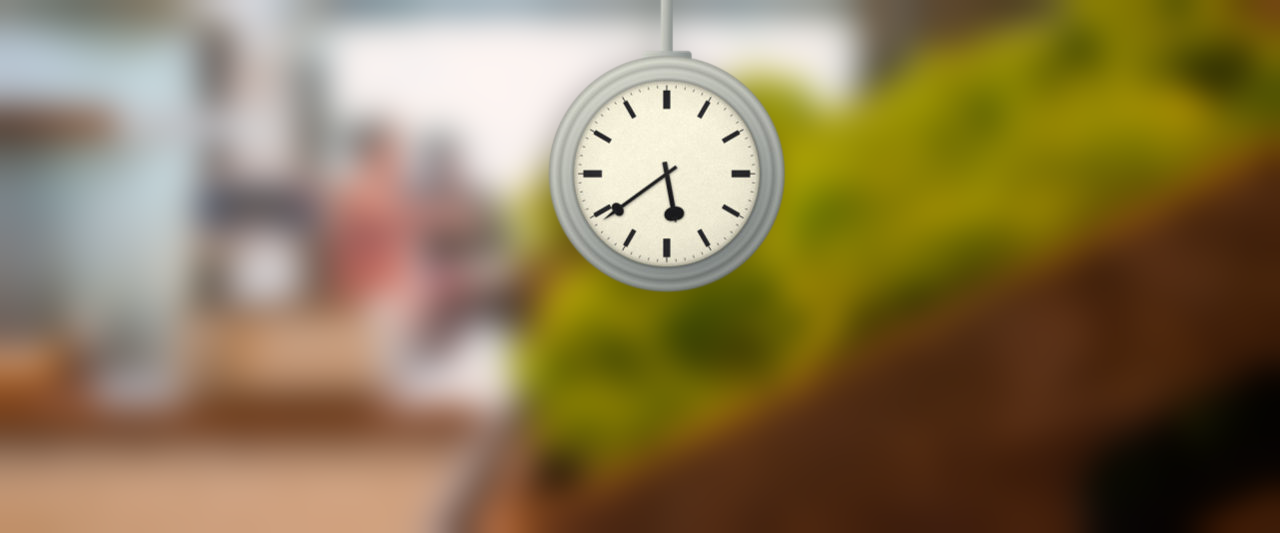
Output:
5 h 39 min
